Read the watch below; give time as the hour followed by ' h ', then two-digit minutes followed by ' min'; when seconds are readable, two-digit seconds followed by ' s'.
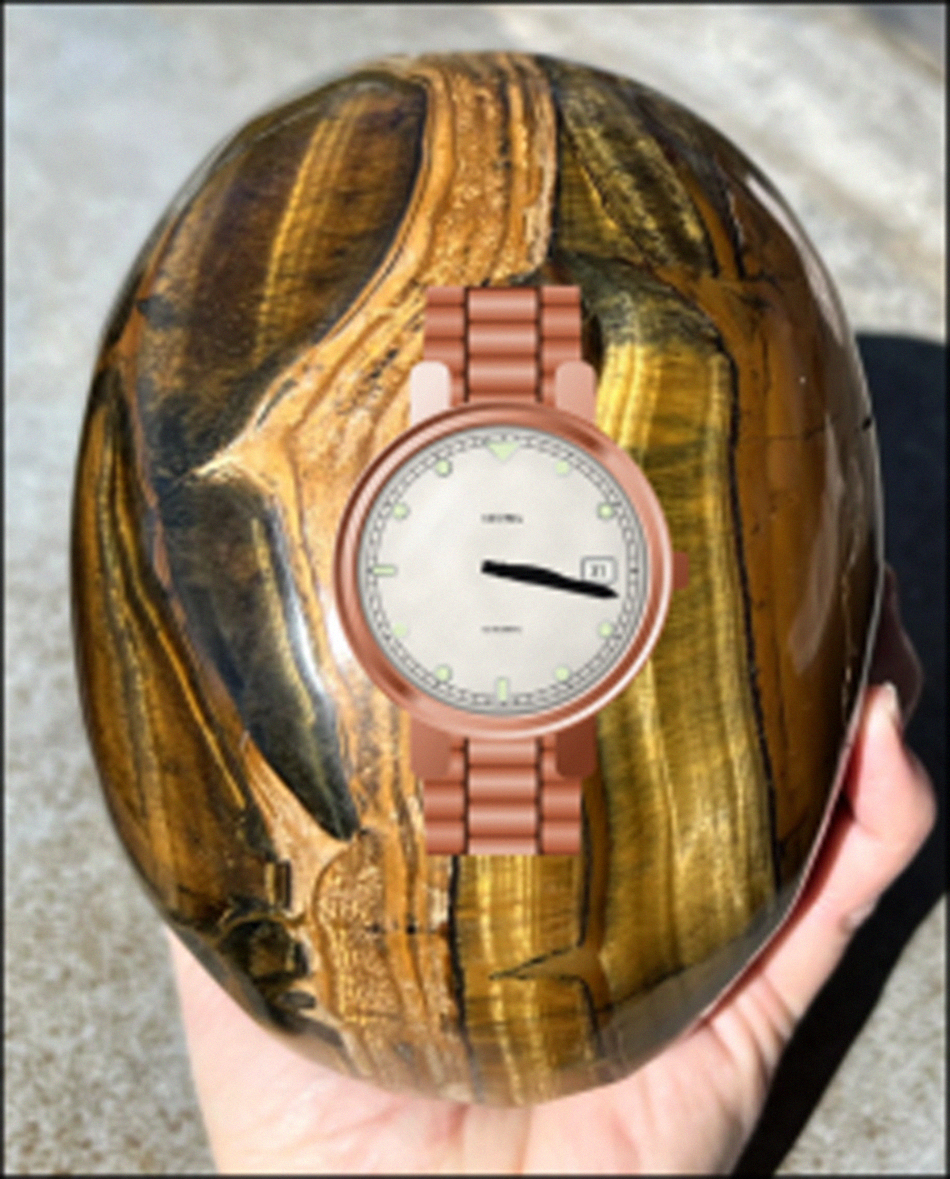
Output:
3 h 17 min
